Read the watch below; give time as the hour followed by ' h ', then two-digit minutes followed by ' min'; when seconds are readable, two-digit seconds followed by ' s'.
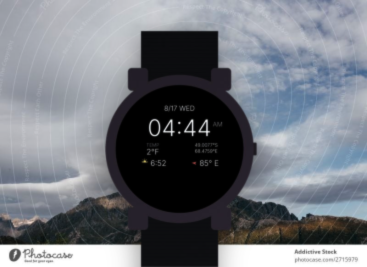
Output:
4 h 44 min
